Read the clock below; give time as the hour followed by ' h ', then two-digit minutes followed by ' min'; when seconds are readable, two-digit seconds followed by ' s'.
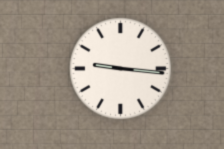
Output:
9 h 16 min
